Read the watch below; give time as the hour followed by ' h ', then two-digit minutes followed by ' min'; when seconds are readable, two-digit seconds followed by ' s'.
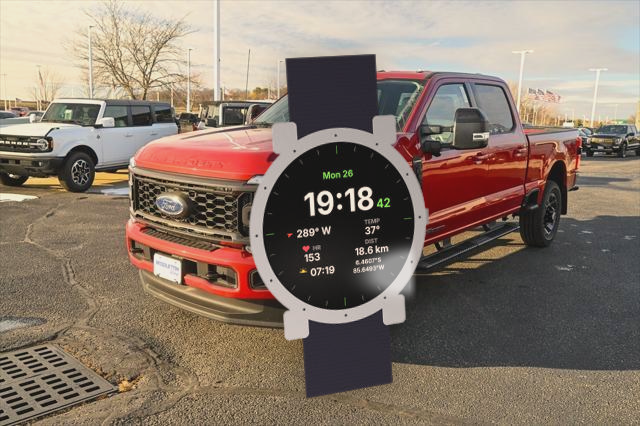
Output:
19 h 18 min 42 s
